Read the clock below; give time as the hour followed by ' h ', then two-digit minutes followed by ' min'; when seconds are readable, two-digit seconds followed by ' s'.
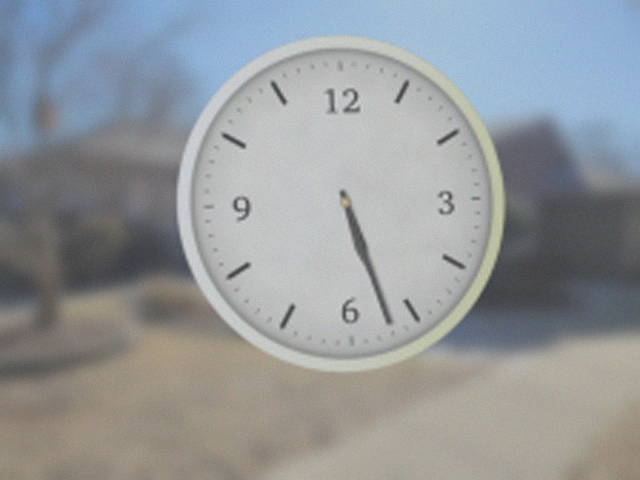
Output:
5 h 27 min
